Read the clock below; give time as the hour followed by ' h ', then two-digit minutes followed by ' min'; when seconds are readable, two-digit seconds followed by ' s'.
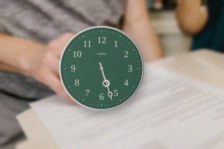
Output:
5 h 27 min
